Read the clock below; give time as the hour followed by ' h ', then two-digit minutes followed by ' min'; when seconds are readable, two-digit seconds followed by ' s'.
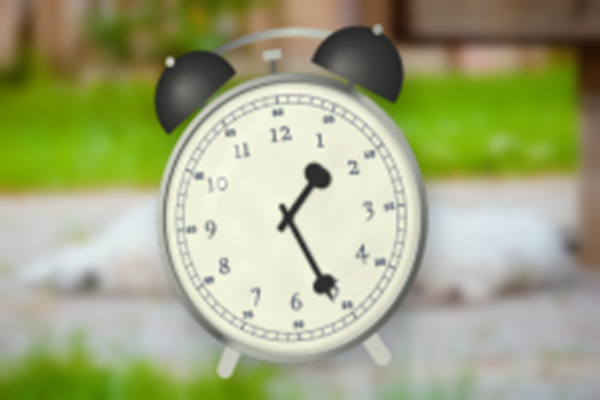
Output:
1 h 26 min
